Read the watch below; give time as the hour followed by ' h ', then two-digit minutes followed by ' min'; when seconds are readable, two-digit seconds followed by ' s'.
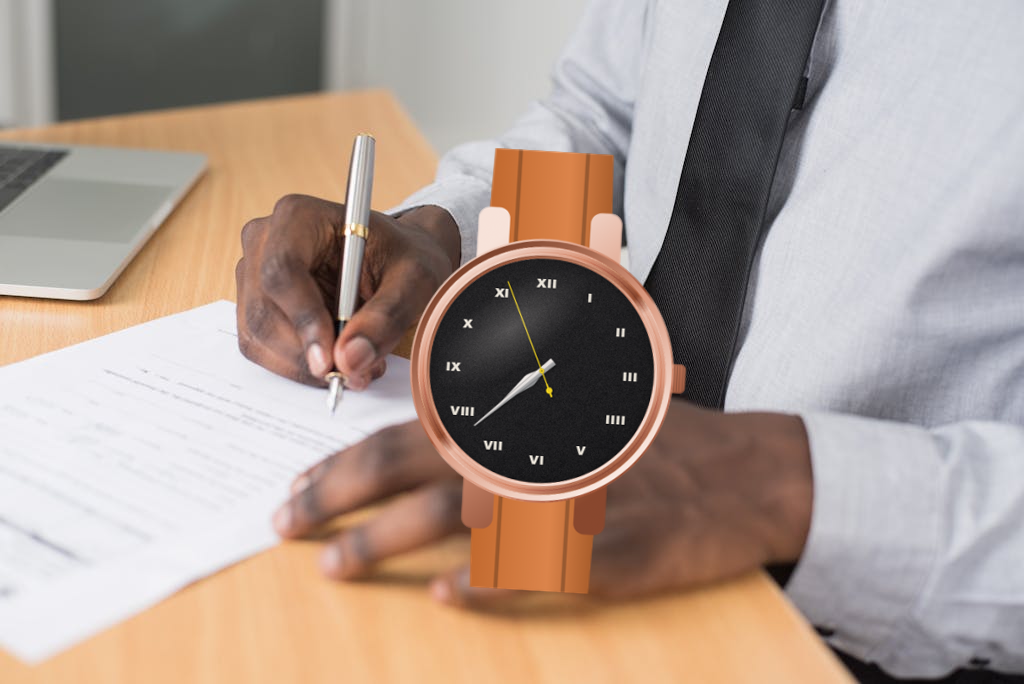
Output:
7 h 37 min 56 s
